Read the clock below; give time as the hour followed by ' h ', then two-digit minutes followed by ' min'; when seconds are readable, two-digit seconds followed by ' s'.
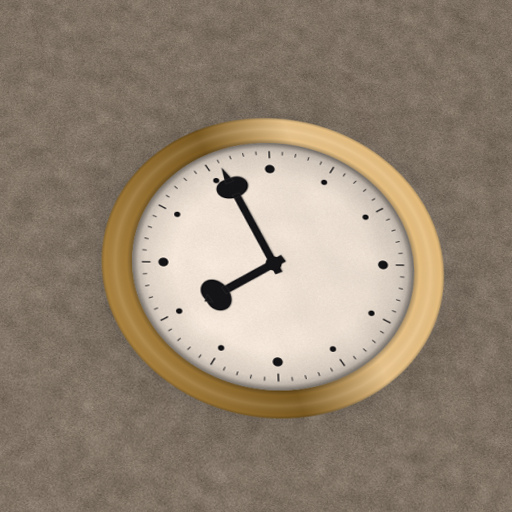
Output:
7 h 56 min
